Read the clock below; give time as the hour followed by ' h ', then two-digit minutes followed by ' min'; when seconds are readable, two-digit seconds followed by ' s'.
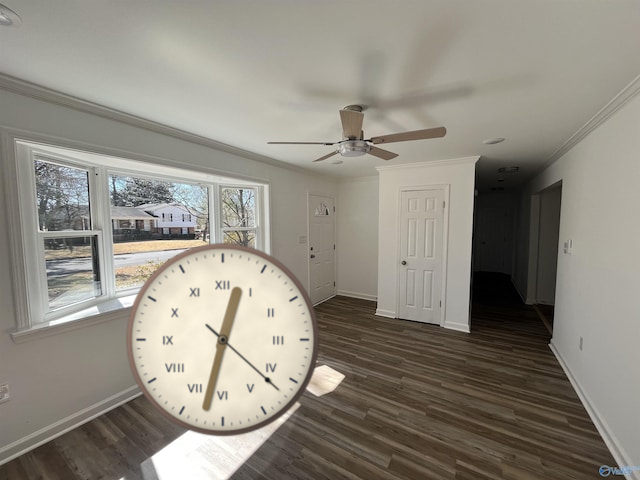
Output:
12 h 32 min 22 s
